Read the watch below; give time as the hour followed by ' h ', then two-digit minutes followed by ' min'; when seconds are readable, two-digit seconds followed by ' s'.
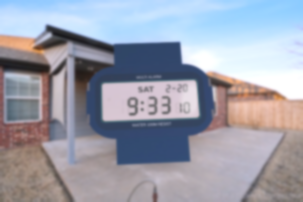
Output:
9 h 33 min 10 s
